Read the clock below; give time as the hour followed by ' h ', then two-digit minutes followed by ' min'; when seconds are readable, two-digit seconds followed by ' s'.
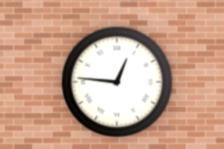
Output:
12 h 46 min
